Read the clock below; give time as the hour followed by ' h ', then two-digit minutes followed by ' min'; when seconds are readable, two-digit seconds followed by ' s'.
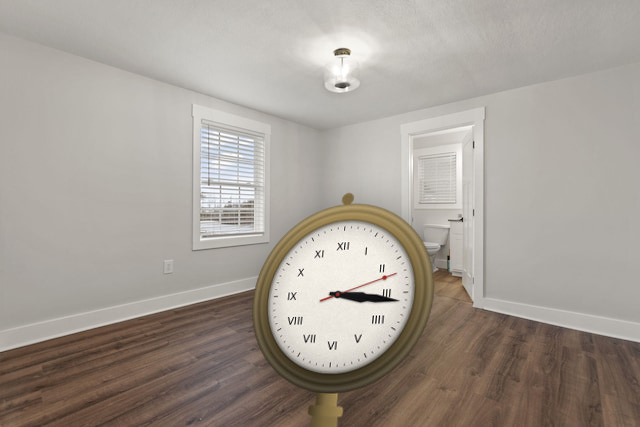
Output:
3 h 16 min 12 s
